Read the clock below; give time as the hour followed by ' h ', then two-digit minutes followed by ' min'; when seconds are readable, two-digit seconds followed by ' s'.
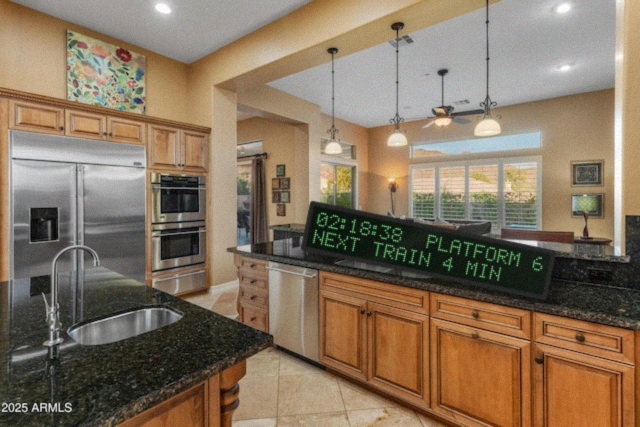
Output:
2 h 18 min 38 s
